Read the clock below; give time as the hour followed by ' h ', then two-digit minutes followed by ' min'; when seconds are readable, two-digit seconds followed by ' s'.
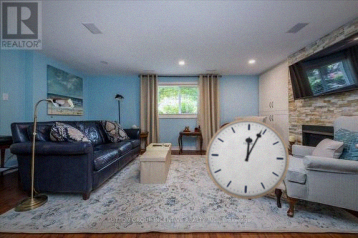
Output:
12 h 04 min
